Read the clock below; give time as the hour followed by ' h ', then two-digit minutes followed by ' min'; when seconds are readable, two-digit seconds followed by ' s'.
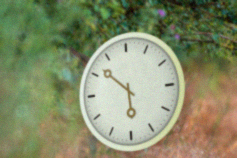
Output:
5 h 52 min
